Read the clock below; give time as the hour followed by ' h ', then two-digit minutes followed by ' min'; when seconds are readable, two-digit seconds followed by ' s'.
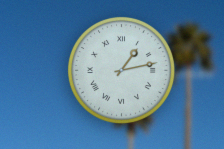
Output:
1 h 13 min
